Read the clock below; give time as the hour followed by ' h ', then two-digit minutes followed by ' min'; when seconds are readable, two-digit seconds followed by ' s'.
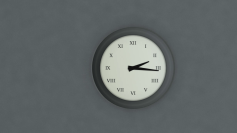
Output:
2 h 16 min
